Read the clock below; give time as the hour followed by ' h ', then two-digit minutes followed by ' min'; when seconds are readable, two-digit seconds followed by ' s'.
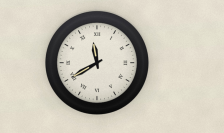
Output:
11 h 40 min
